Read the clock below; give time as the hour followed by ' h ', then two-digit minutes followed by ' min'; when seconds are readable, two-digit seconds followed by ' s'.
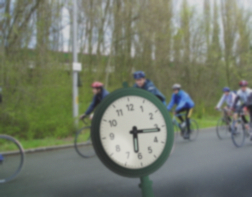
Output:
6 h 16 min
